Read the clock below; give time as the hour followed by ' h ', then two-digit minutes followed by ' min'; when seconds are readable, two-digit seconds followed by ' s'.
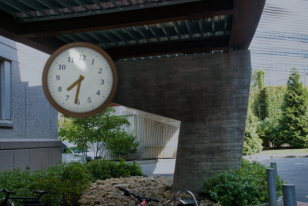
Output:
7 h 31 min
